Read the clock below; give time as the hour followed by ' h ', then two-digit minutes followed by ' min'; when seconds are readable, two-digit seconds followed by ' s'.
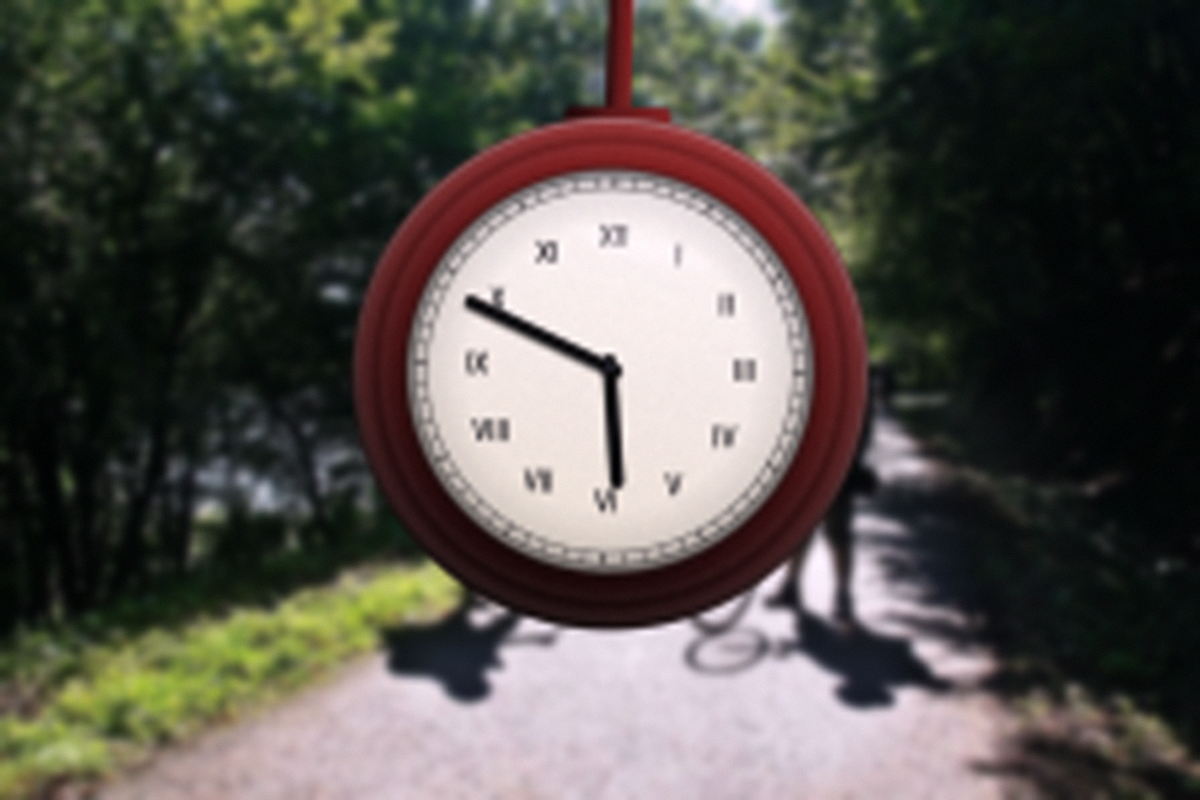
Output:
5 h 49 min
